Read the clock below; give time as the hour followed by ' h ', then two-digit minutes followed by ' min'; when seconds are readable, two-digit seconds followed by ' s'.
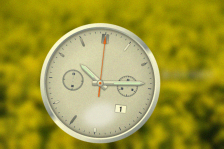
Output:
10 h 14 min
